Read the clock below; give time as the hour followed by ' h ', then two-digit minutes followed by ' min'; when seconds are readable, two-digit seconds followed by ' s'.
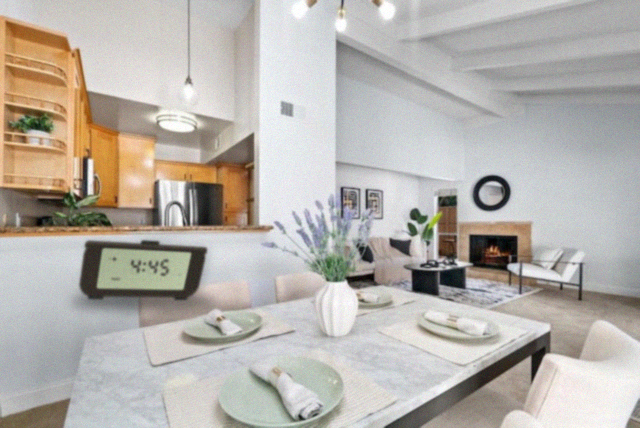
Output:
4 h 45 min
